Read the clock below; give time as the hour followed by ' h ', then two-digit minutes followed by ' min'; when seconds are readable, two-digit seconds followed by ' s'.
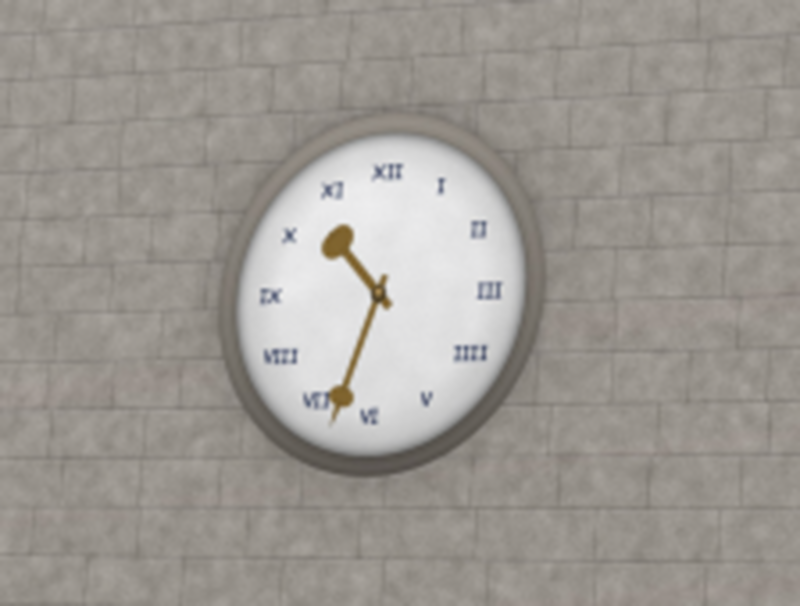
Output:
10 h 33 min
